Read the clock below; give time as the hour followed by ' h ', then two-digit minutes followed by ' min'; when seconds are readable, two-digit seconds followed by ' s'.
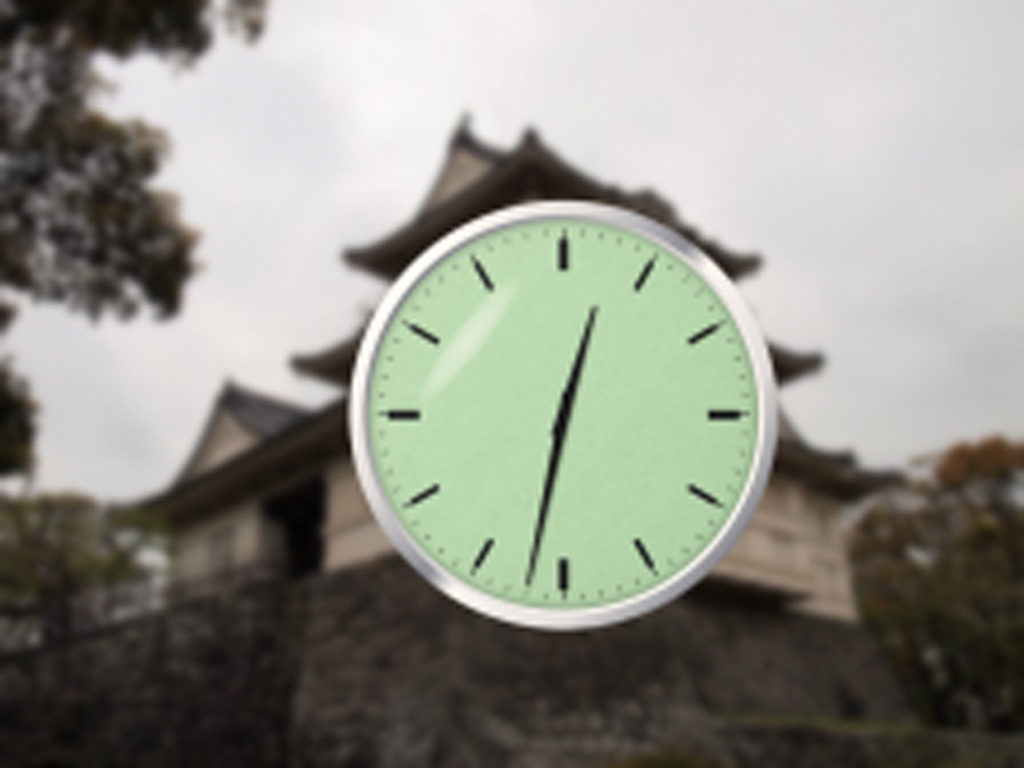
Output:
12 h 32 min
